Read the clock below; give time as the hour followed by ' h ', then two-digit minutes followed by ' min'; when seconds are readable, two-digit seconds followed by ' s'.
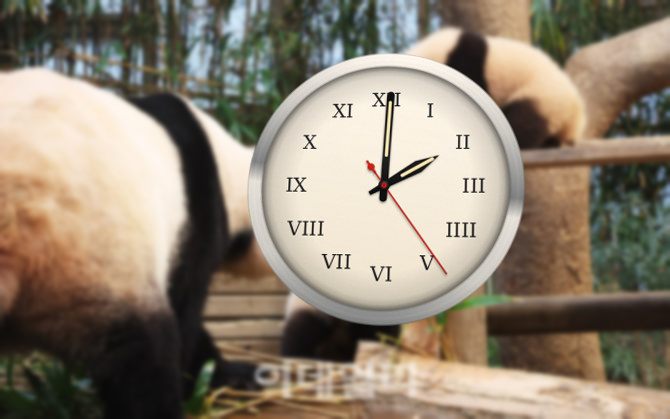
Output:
2 h 00 min 24 s
